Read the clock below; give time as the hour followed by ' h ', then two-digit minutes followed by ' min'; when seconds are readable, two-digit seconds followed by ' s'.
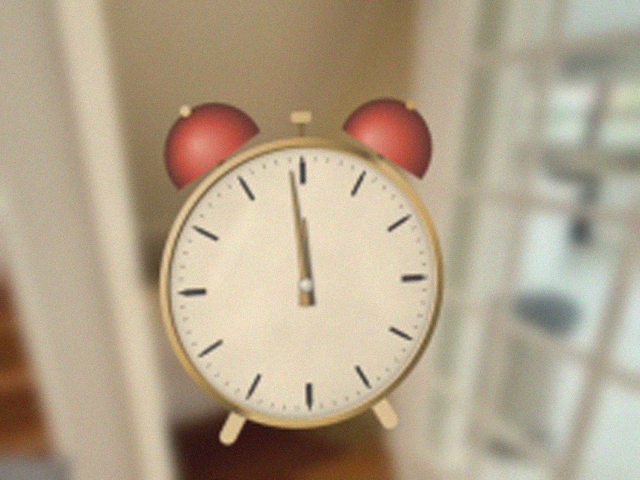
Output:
11 h 59 min
